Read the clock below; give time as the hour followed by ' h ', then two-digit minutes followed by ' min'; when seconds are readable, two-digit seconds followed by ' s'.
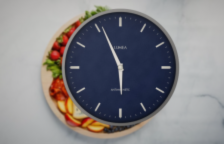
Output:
5 h 56 min
